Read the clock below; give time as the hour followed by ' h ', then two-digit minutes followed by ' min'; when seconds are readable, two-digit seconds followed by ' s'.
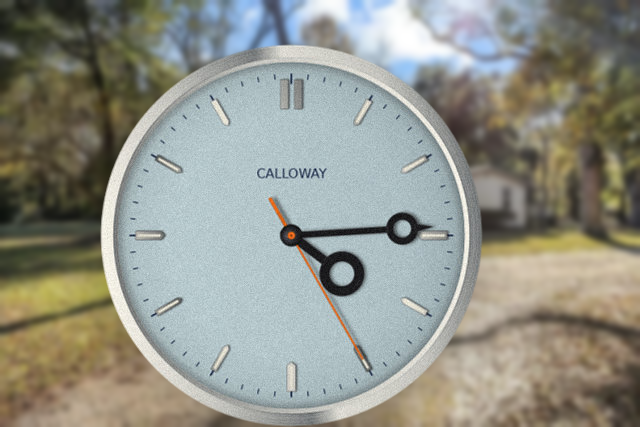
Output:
4 h 14 min 25 s
